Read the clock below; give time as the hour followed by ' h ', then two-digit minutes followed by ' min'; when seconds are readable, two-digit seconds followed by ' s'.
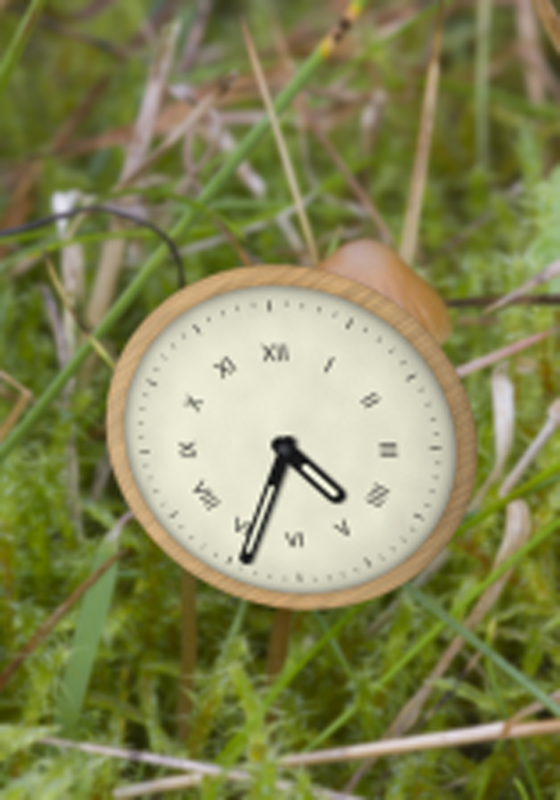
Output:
4 h 34 min
